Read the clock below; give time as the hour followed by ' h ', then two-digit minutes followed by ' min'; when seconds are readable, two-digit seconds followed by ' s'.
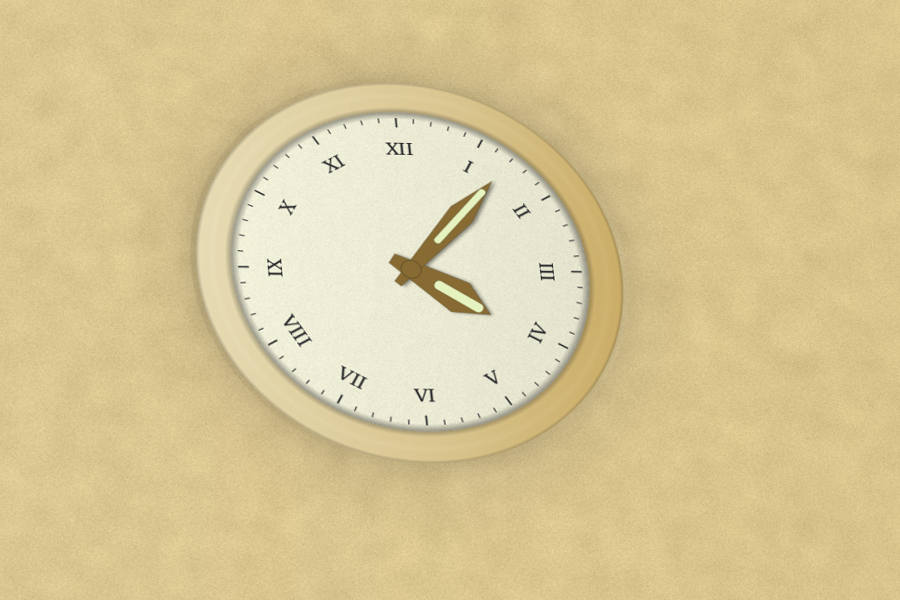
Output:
4 h 07 min
